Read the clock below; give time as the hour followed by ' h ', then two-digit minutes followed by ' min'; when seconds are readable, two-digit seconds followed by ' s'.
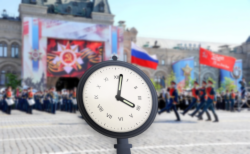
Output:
4 h 02 min
